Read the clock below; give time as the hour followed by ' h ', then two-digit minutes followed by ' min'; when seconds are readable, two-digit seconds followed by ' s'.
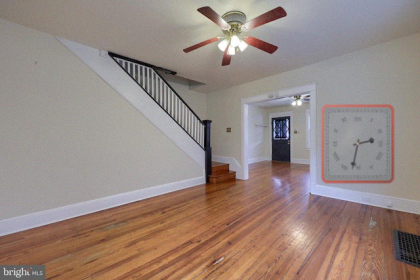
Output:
2 h 32 min
